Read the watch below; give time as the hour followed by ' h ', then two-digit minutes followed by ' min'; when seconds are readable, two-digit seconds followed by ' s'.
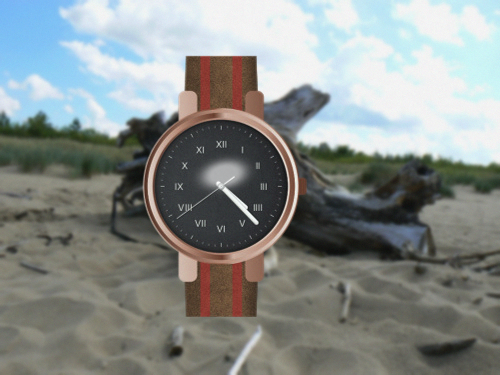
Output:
4 h 22 min 39 s
